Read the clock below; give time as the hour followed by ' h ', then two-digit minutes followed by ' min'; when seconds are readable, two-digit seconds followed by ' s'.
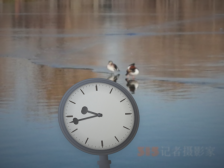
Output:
9 h 43 min
